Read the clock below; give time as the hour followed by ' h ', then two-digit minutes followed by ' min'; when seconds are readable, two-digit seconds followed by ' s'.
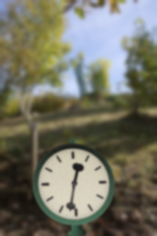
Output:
12 h 32 min
